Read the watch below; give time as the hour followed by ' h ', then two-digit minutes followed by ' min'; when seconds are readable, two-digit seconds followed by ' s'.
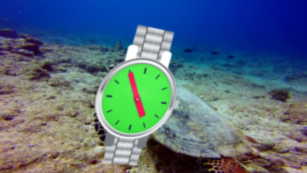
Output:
4 h 55 min
